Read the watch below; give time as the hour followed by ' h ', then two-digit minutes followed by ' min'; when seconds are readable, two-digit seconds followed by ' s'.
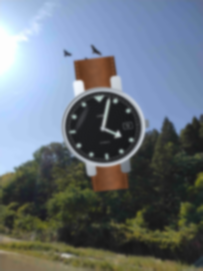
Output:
4 h 03 min
